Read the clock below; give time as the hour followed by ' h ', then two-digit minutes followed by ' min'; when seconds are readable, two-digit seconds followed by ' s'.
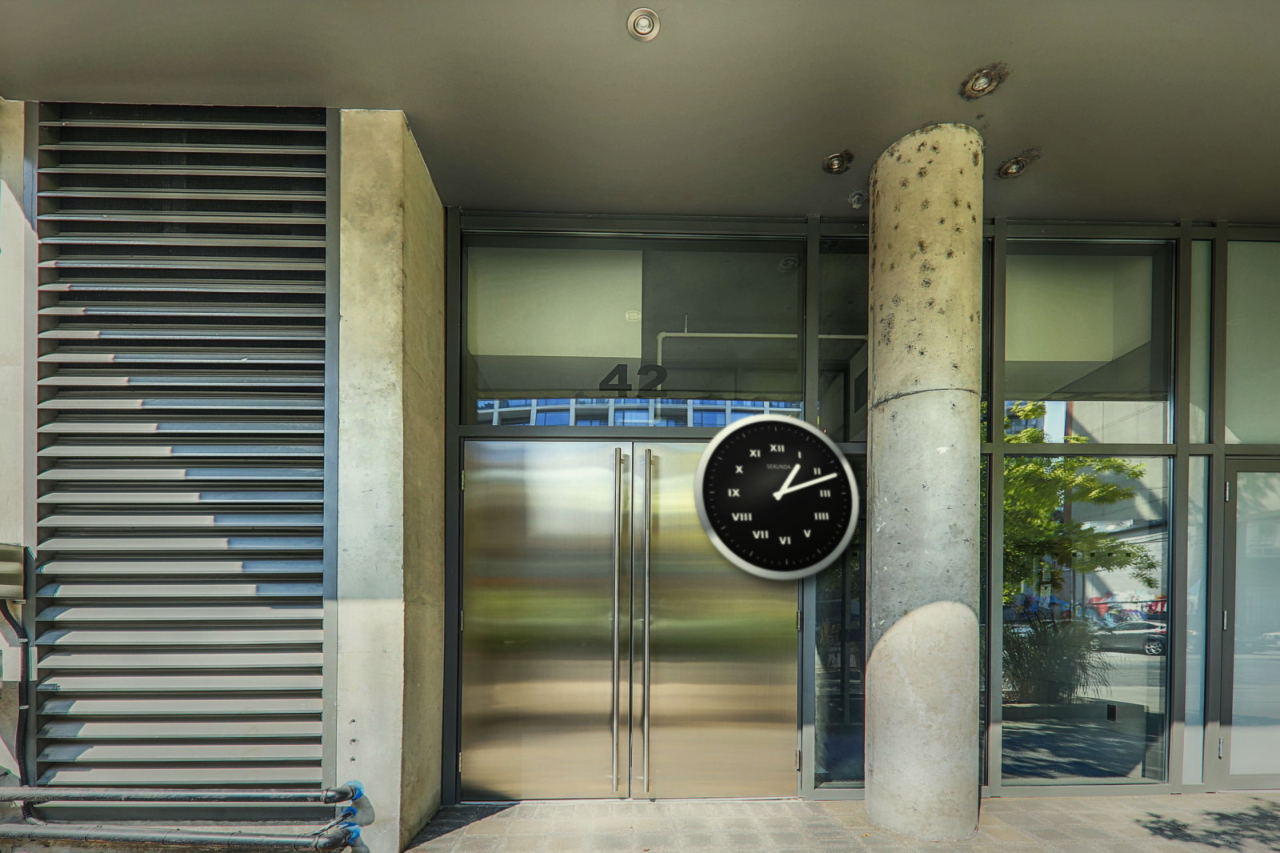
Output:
1 h 12 min
